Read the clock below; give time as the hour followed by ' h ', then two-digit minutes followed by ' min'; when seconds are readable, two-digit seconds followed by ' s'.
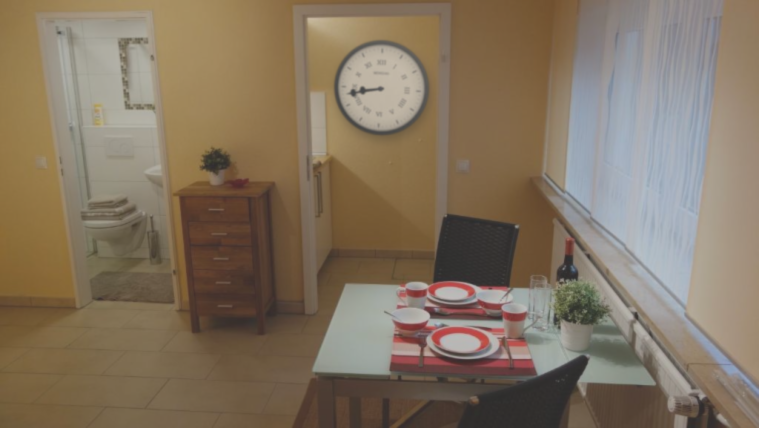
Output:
8 h 43 min
